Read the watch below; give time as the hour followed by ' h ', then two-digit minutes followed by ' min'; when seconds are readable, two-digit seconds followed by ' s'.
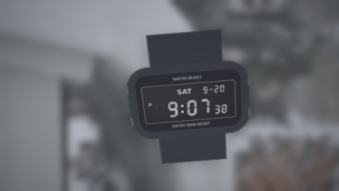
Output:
9 h 07 min 38 s
